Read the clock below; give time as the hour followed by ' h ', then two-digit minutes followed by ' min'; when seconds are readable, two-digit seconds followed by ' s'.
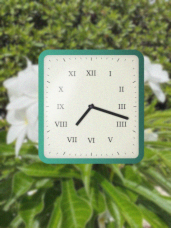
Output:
7 h 18 min
